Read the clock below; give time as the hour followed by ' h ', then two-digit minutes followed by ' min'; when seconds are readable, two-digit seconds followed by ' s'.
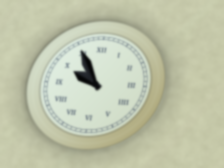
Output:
9 h 55 min
